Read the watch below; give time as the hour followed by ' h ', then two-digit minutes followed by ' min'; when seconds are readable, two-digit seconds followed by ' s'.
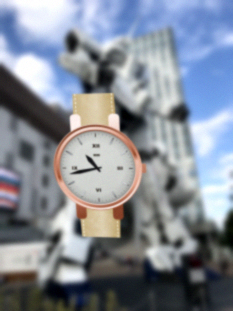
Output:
10 h 43 min
